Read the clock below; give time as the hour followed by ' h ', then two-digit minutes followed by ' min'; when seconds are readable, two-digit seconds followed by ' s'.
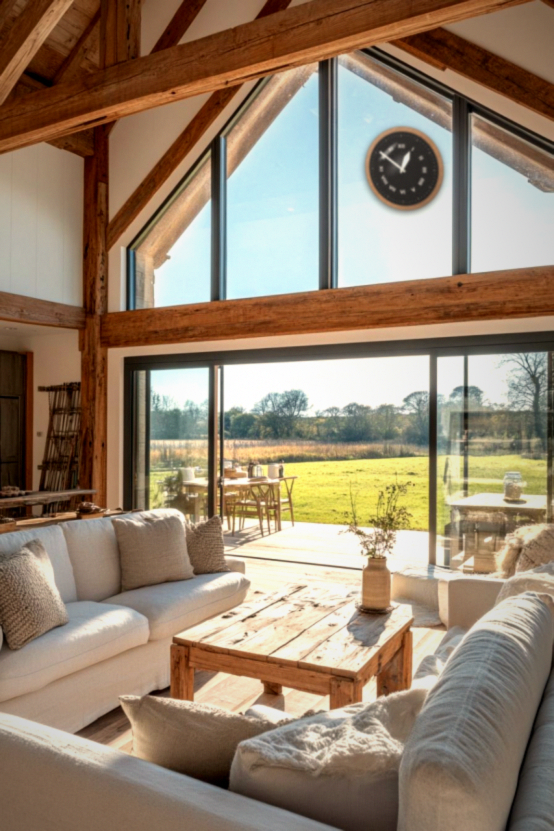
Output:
12 h 51 min
